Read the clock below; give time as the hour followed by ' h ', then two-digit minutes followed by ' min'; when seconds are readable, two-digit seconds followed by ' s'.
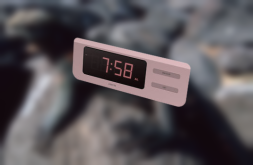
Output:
7 h 58 min
